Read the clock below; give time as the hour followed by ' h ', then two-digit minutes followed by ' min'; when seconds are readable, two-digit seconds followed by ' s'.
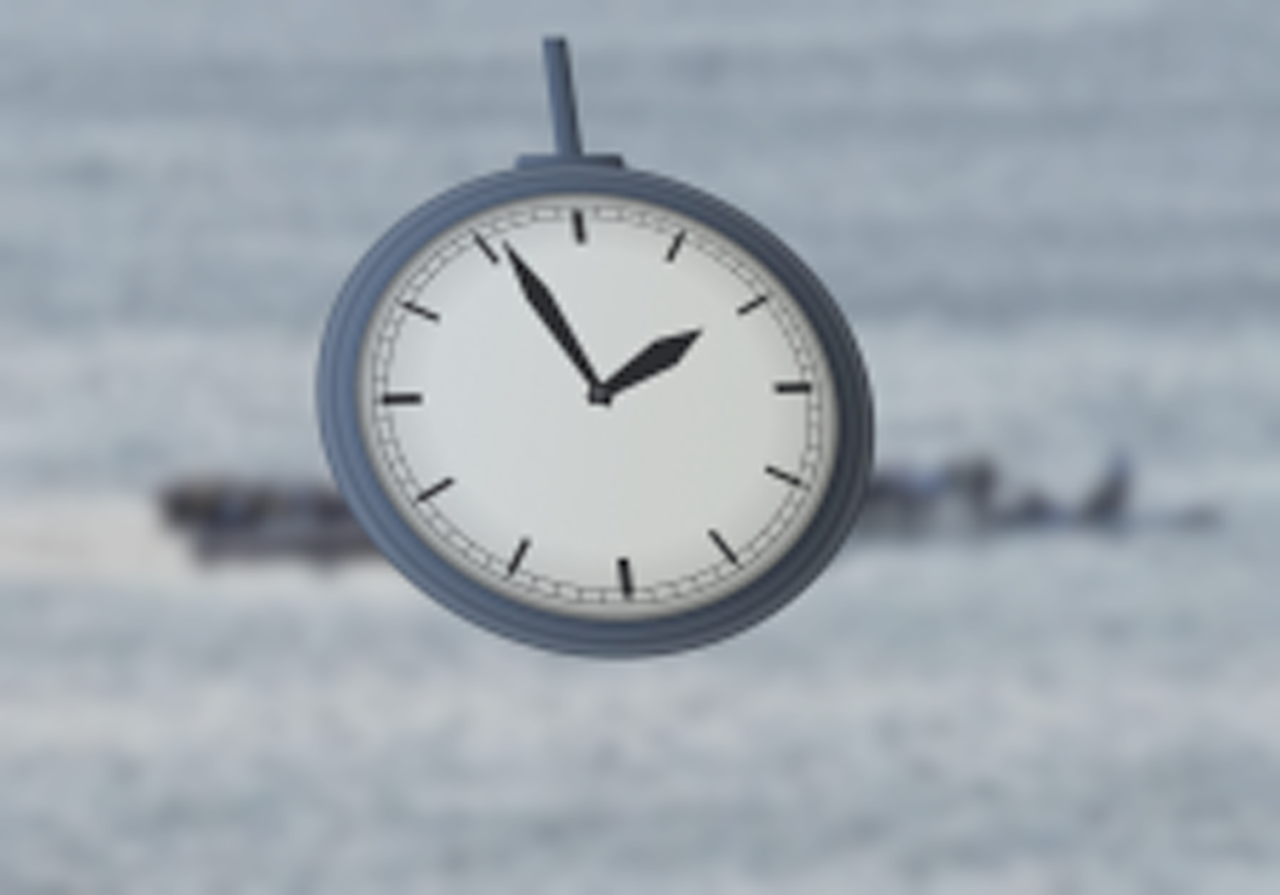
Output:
1 h 56 min
